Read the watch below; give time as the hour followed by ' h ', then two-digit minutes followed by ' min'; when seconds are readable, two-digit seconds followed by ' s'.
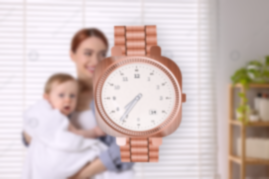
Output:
7 h 36 min
